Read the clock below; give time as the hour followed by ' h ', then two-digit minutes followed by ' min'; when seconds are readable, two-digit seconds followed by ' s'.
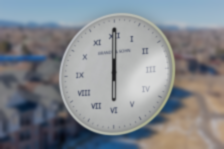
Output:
6 h 00 min
